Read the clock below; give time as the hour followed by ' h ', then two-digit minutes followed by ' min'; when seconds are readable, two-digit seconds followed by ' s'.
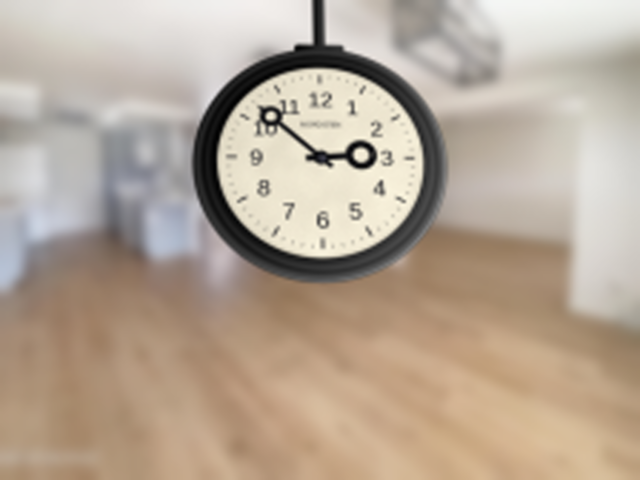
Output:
2 h 52 min
